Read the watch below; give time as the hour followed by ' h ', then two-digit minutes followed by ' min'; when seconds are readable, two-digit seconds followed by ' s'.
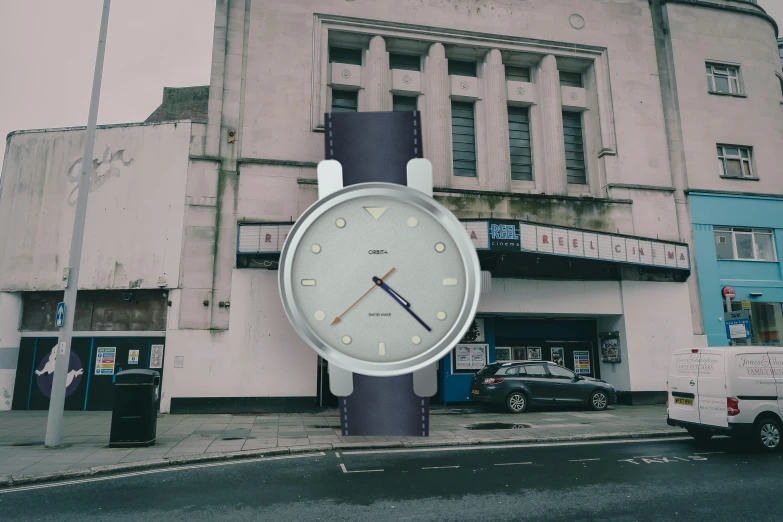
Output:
4 h 22 min 38 s
